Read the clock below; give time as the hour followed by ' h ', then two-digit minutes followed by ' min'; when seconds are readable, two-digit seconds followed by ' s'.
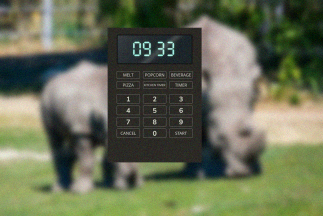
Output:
9 h 33 min
